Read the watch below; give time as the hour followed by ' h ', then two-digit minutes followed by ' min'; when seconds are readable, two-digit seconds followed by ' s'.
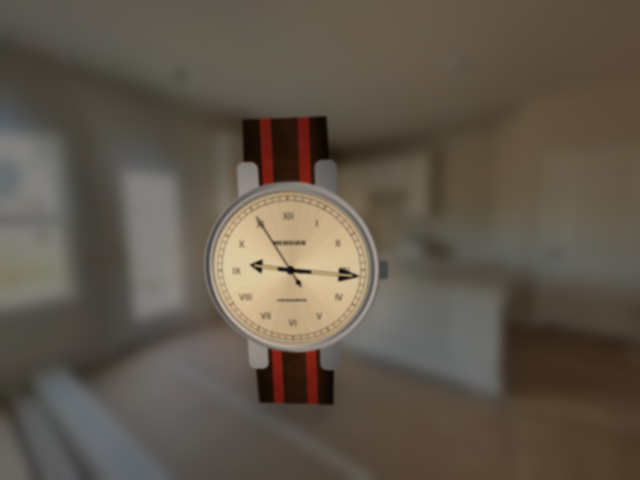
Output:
9 h 15 min 55 s
